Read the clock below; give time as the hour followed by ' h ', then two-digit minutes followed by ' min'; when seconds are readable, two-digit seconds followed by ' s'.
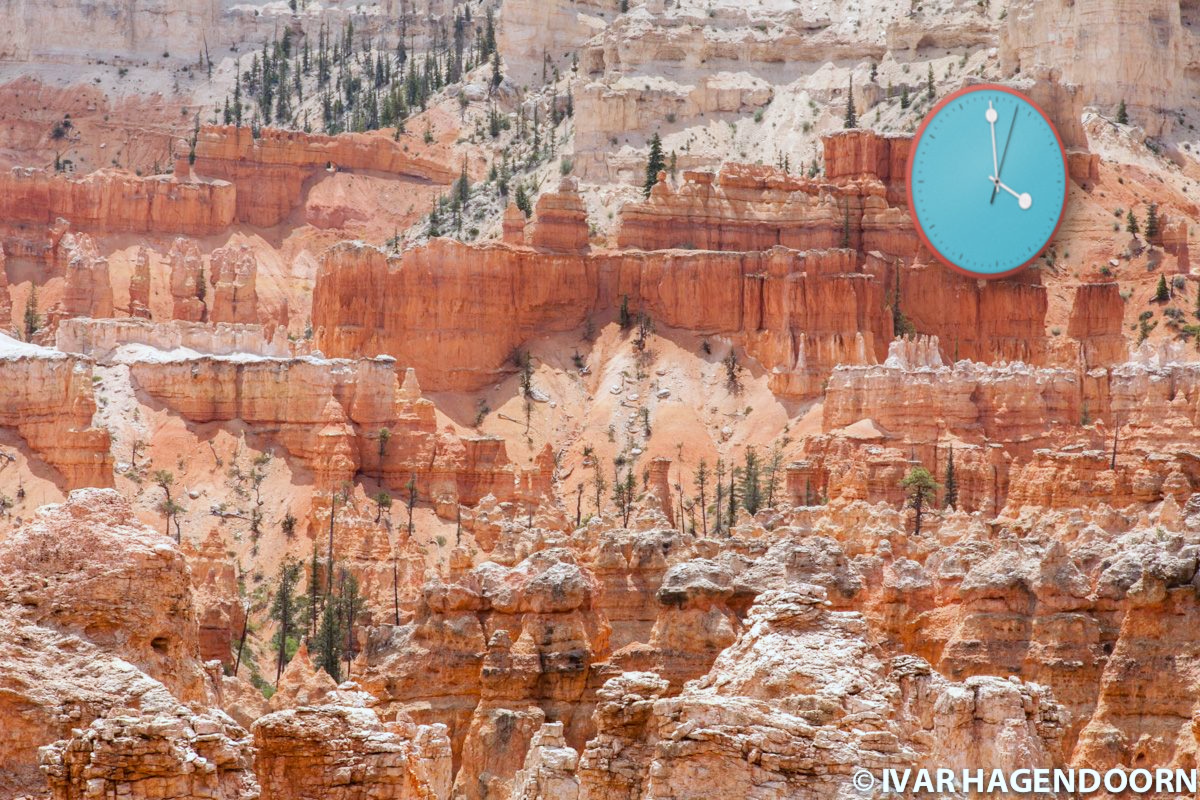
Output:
3 h 59 min 03 s
